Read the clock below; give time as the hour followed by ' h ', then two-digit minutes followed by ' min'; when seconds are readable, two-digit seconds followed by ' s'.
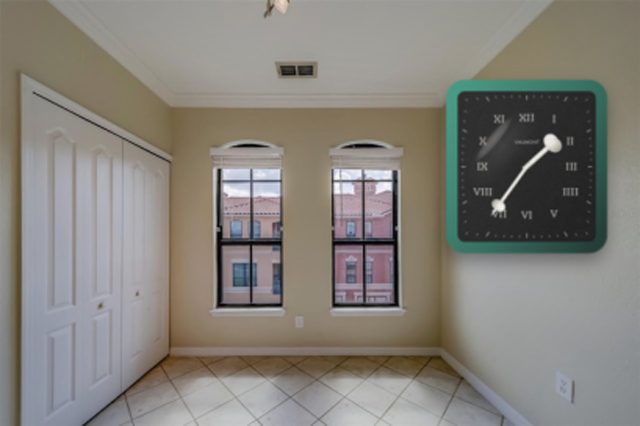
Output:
1 h 36 min
